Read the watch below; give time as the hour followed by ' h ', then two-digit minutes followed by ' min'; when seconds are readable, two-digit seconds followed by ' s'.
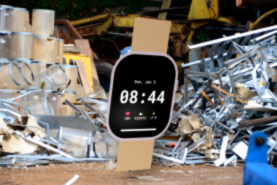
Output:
8 h 44 min
